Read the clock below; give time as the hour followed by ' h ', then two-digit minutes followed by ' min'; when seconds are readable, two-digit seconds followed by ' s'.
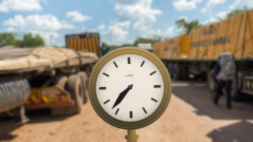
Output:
7 h 37 min
